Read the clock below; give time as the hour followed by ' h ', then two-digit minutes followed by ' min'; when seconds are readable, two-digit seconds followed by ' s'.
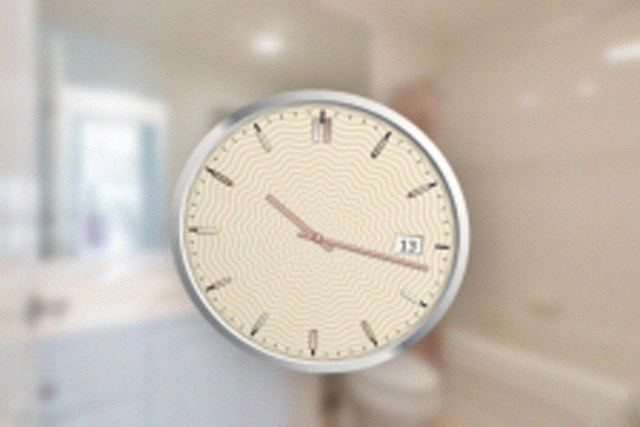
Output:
10 h 17 min
